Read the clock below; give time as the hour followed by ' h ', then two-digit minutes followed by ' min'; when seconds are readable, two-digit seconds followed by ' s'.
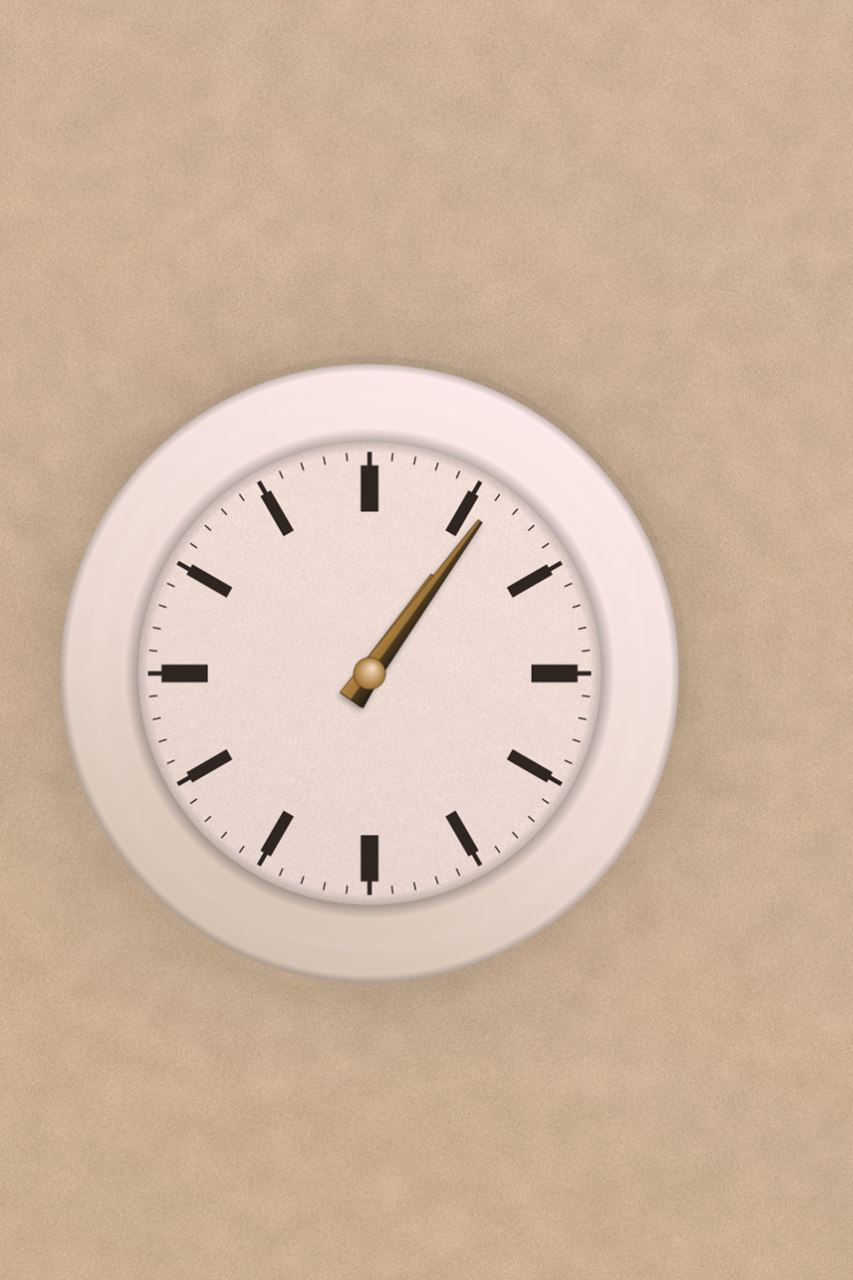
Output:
1 h 06 min
